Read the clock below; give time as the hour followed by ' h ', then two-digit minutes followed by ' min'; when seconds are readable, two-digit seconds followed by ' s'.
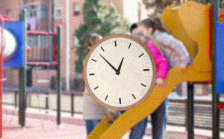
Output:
12 h 53 min
